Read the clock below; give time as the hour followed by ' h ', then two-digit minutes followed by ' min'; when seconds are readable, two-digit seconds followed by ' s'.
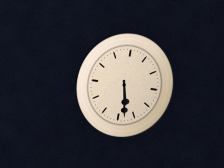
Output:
5 h 28 min
